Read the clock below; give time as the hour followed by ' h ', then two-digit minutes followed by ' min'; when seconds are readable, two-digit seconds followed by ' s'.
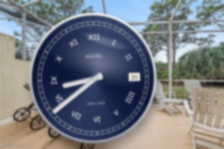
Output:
8 h 39 min
